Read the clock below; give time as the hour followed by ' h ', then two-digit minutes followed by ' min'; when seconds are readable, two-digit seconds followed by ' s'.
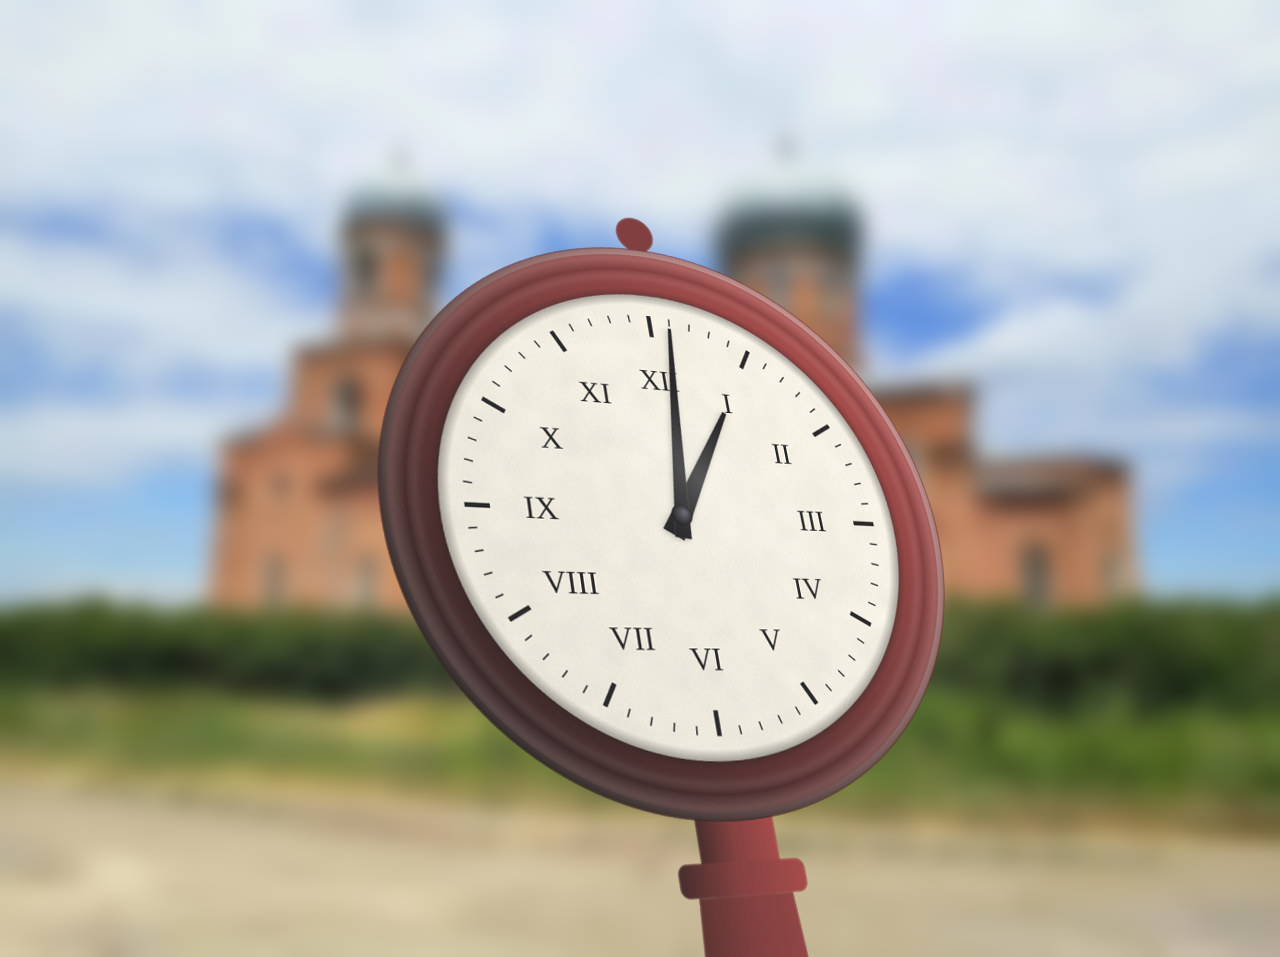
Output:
1 h 01 min
